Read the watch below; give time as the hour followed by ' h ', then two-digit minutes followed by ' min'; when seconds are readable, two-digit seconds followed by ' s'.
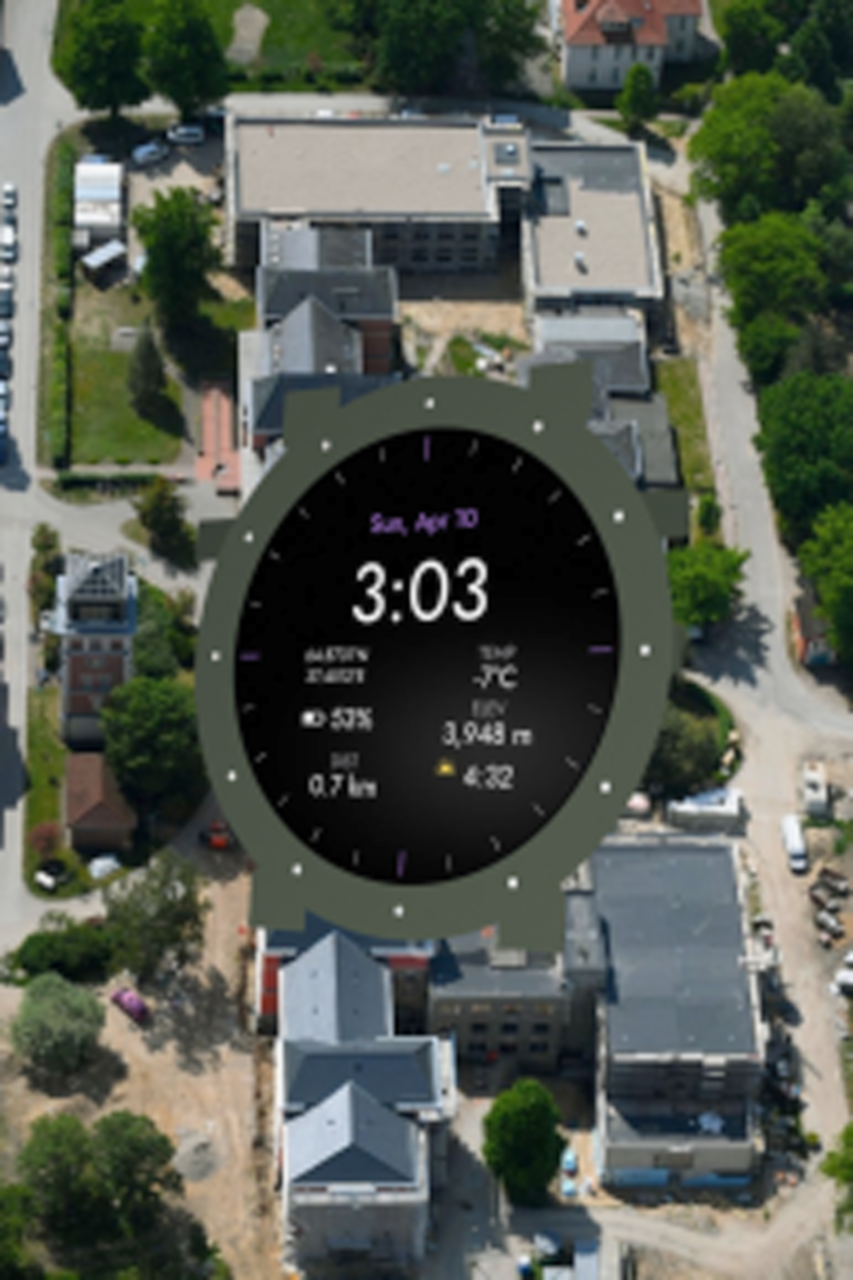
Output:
3 h 03 min
